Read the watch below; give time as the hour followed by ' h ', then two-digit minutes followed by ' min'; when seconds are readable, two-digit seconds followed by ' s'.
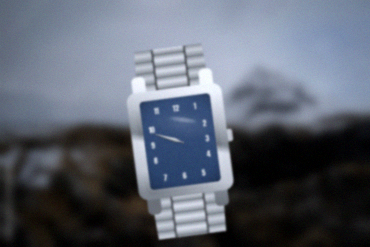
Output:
9 h 49 min
